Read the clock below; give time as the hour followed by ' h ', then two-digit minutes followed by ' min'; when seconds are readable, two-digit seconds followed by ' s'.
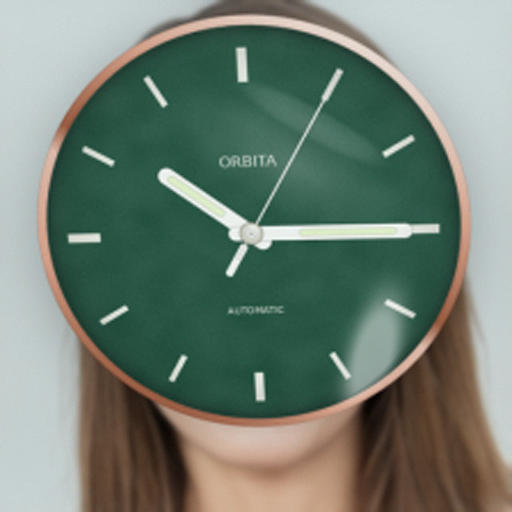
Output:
10 h 15 min 05 s
